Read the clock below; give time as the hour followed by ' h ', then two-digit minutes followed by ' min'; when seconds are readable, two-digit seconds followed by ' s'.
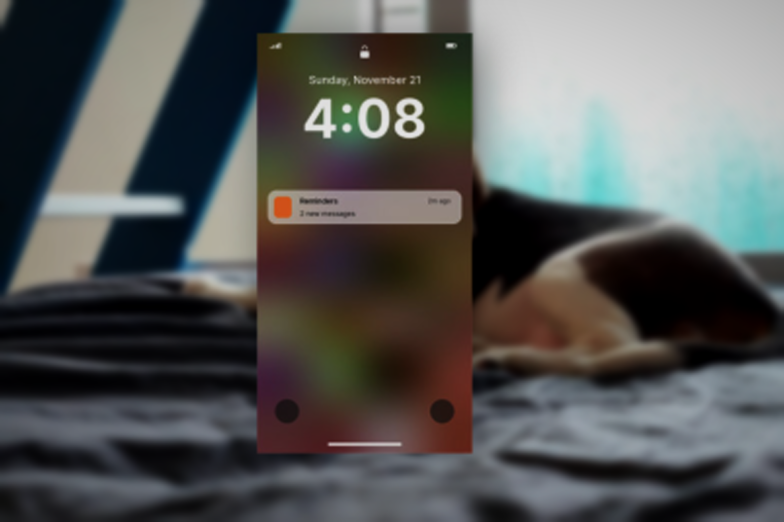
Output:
4 h 08 min
